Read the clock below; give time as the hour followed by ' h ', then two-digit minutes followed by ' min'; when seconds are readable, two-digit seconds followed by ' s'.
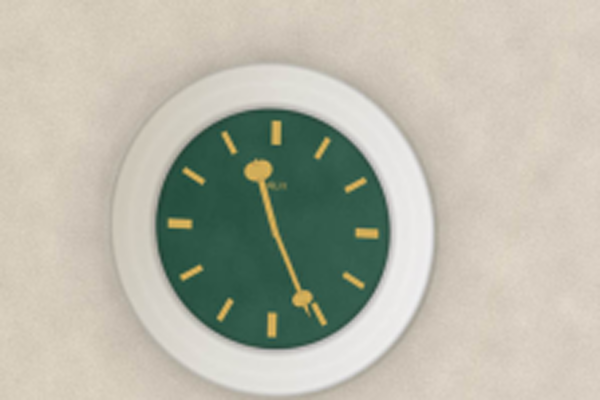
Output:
11 h 26 min
